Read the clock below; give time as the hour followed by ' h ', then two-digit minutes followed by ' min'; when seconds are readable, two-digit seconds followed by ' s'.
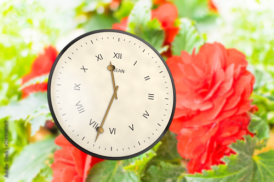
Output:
11 h 33 min
